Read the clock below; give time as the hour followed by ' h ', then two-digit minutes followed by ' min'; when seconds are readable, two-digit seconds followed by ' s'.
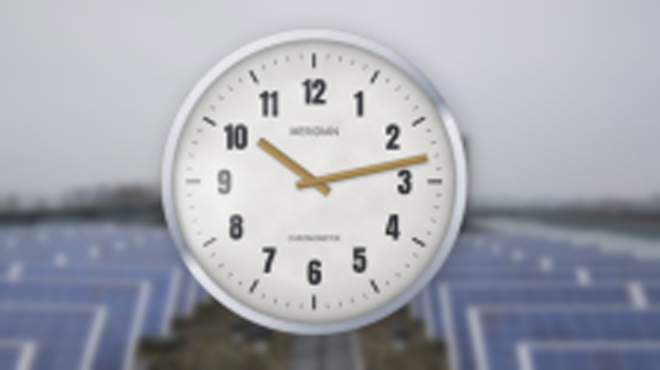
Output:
10 h 13 min
